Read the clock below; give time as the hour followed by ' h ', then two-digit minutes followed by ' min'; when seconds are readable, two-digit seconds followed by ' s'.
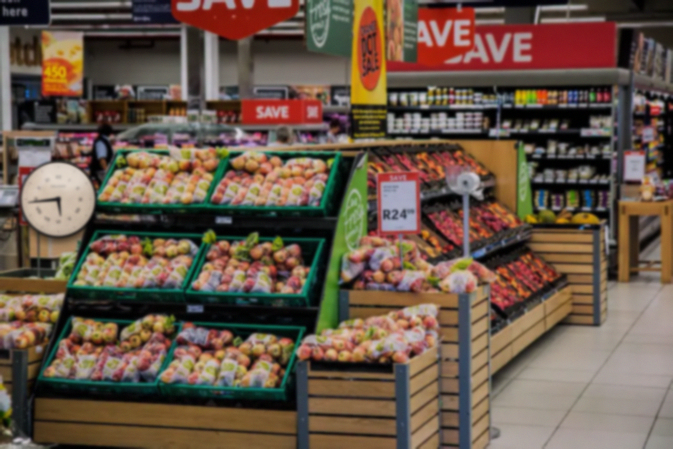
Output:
5 h 44 min
